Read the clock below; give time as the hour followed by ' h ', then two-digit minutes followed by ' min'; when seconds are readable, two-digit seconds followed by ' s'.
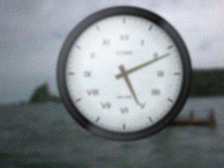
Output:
5 h 11 min
